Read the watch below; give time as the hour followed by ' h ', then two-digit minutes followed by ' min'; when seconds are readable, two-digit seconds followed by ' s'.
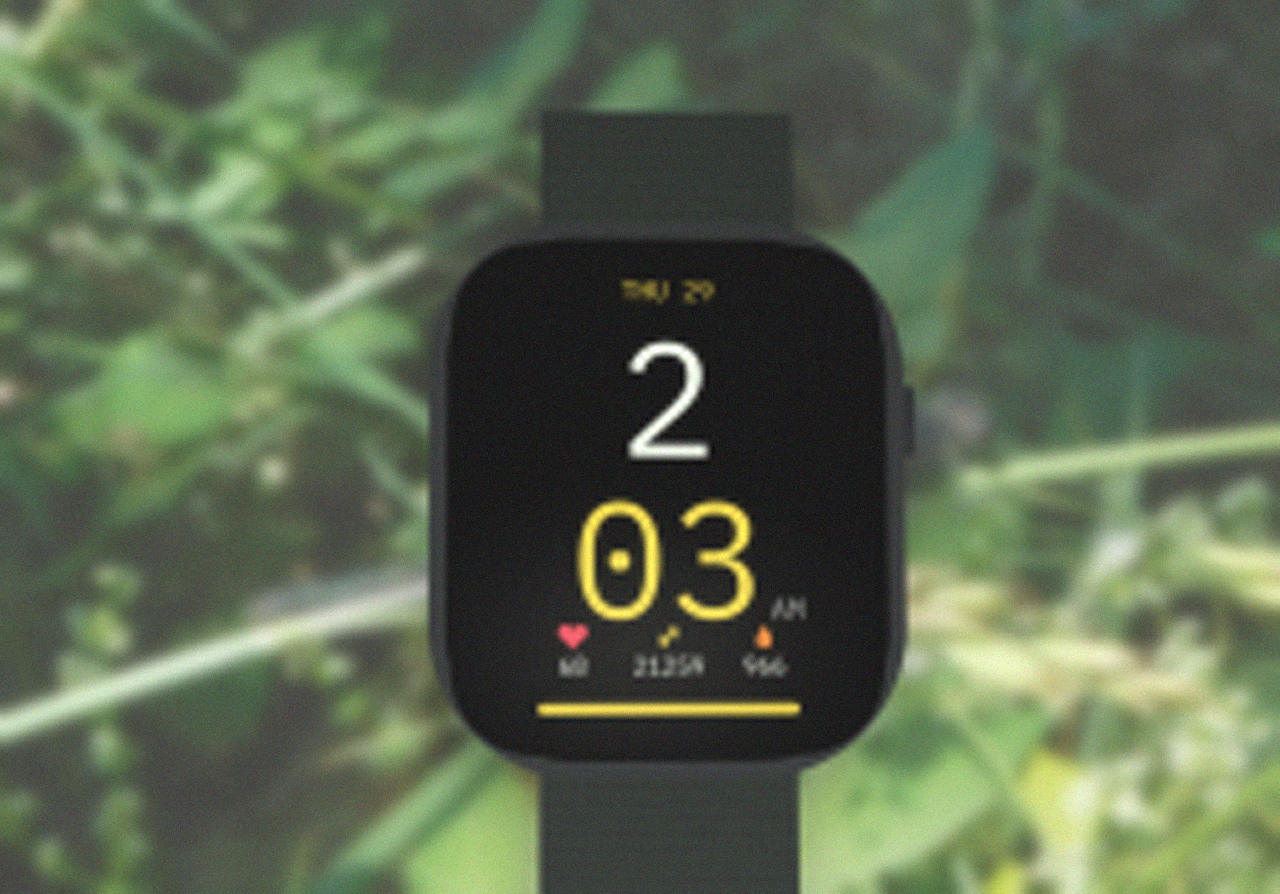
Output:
2 h 03 min
